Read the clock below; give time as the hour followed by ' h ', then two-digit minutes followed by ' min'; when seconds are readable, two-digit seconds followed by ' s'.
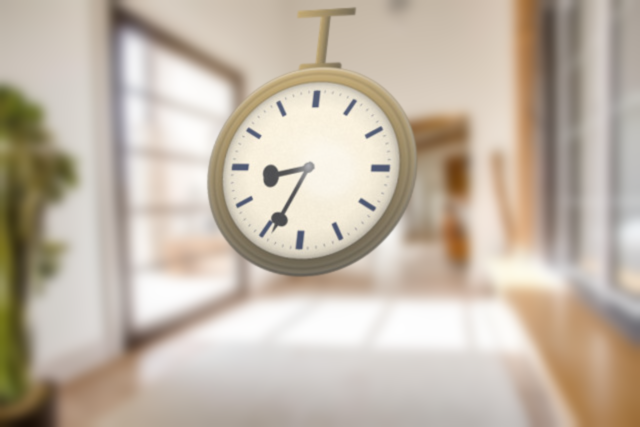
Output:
8 h 34 min
